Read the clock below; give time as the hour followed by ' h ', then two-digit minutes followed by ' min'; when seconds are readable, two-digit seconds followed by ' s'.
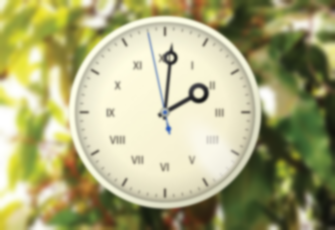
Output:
2 h 00 min 58 s
